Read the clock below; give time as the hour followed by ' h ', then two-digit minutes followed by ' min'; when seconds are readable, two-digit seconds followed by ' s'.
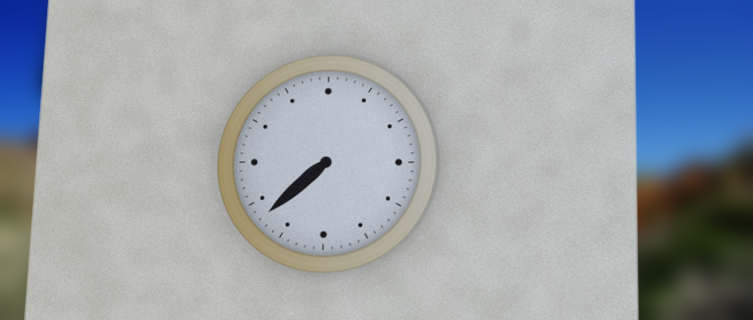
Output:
7 h 38 min
